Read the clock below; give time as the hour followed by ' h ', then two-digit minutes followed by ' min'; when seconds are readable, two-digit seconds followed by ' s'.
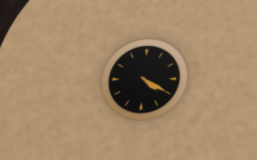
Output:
4 h 20 min
